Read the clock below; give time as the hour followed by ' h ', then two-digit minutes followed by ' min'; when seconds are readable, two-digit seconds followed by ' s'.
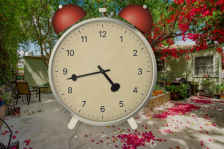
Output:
4 h 43 min
